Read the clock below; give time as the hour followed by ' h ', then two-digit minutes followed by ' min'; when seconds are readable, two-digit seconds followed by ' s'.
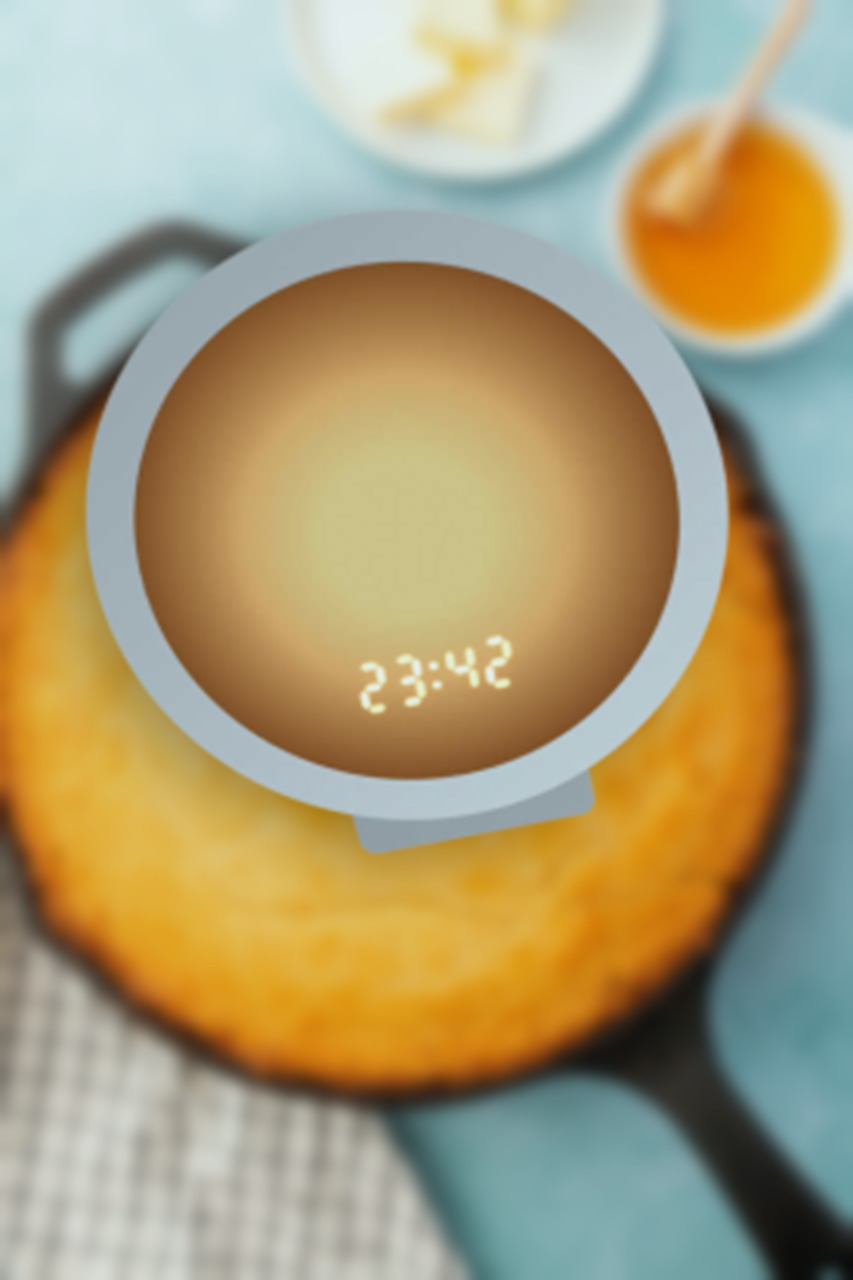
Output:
23 h 42 min
